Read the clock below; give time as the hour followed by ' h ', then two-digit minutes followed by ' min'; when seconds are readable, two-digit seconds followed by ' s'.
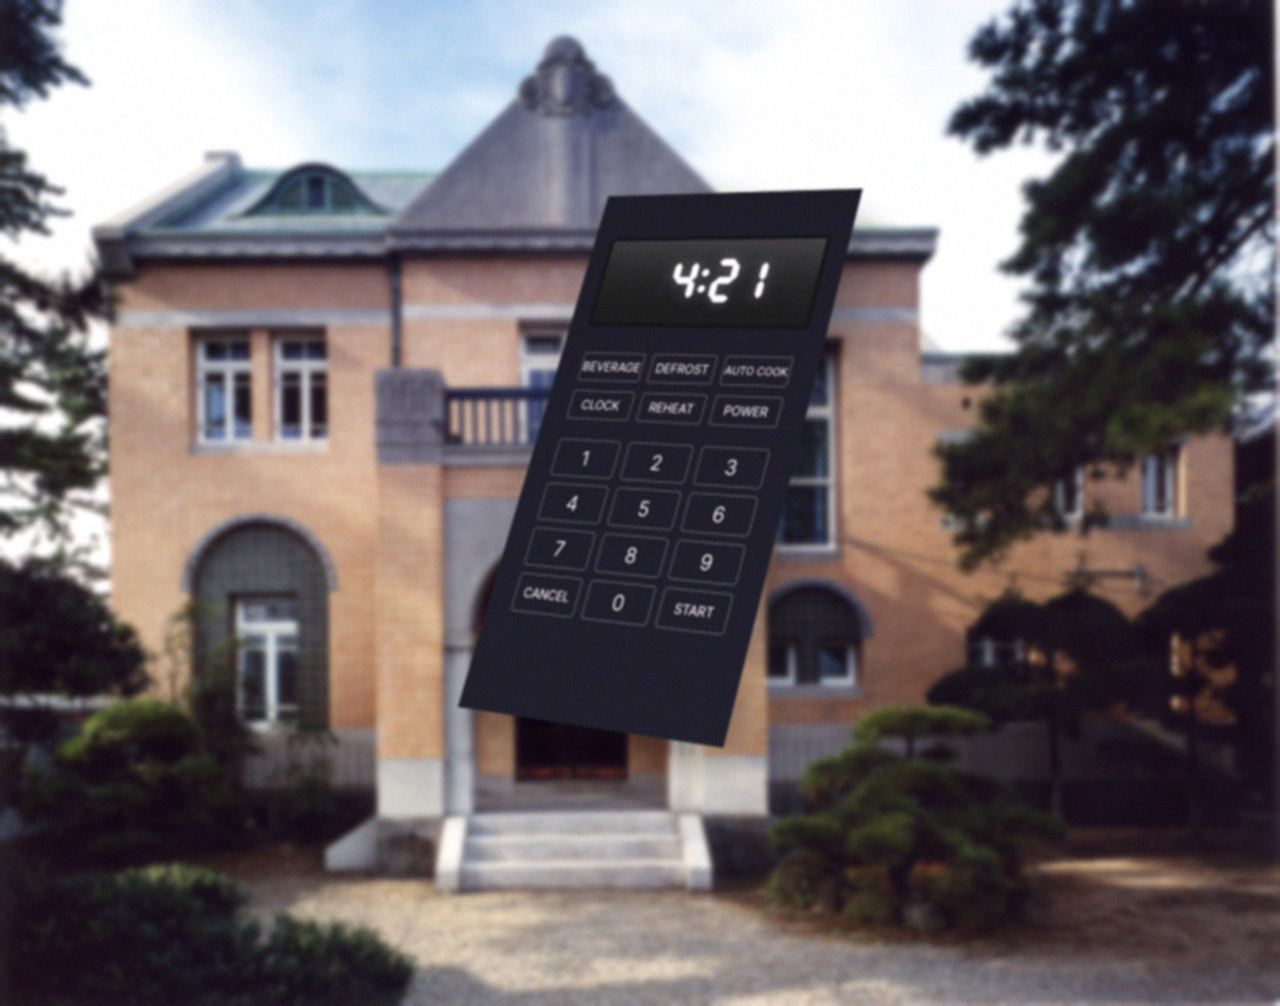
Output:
4 h 21 min
